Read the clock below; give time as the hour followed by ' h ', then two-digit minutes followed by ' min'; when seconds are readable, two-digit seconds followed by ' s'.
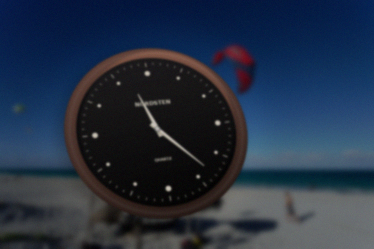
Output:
11 h 23 min
